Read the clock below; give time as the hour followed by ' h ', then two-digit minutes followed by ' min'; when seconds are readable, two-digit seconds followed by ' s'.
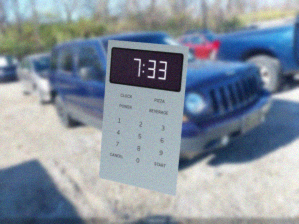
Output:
7 h 33 min
